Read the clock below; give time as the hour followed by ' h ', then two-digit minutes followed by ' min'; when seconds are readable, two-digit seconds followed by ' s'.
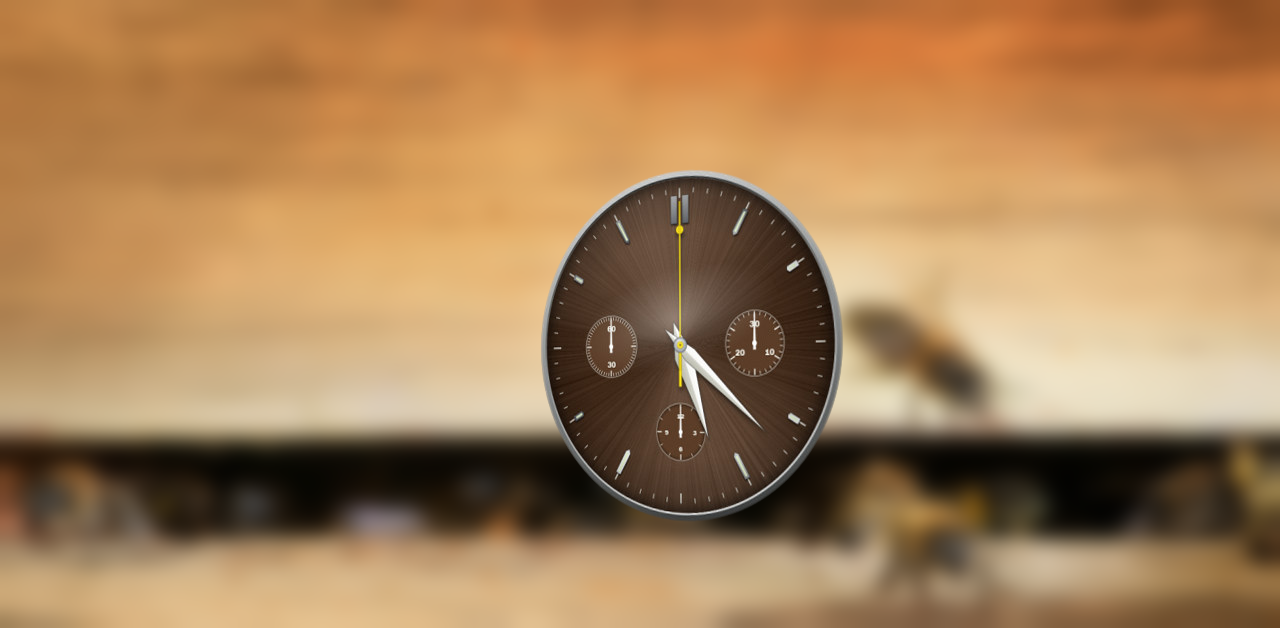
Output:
5 h 22 min
